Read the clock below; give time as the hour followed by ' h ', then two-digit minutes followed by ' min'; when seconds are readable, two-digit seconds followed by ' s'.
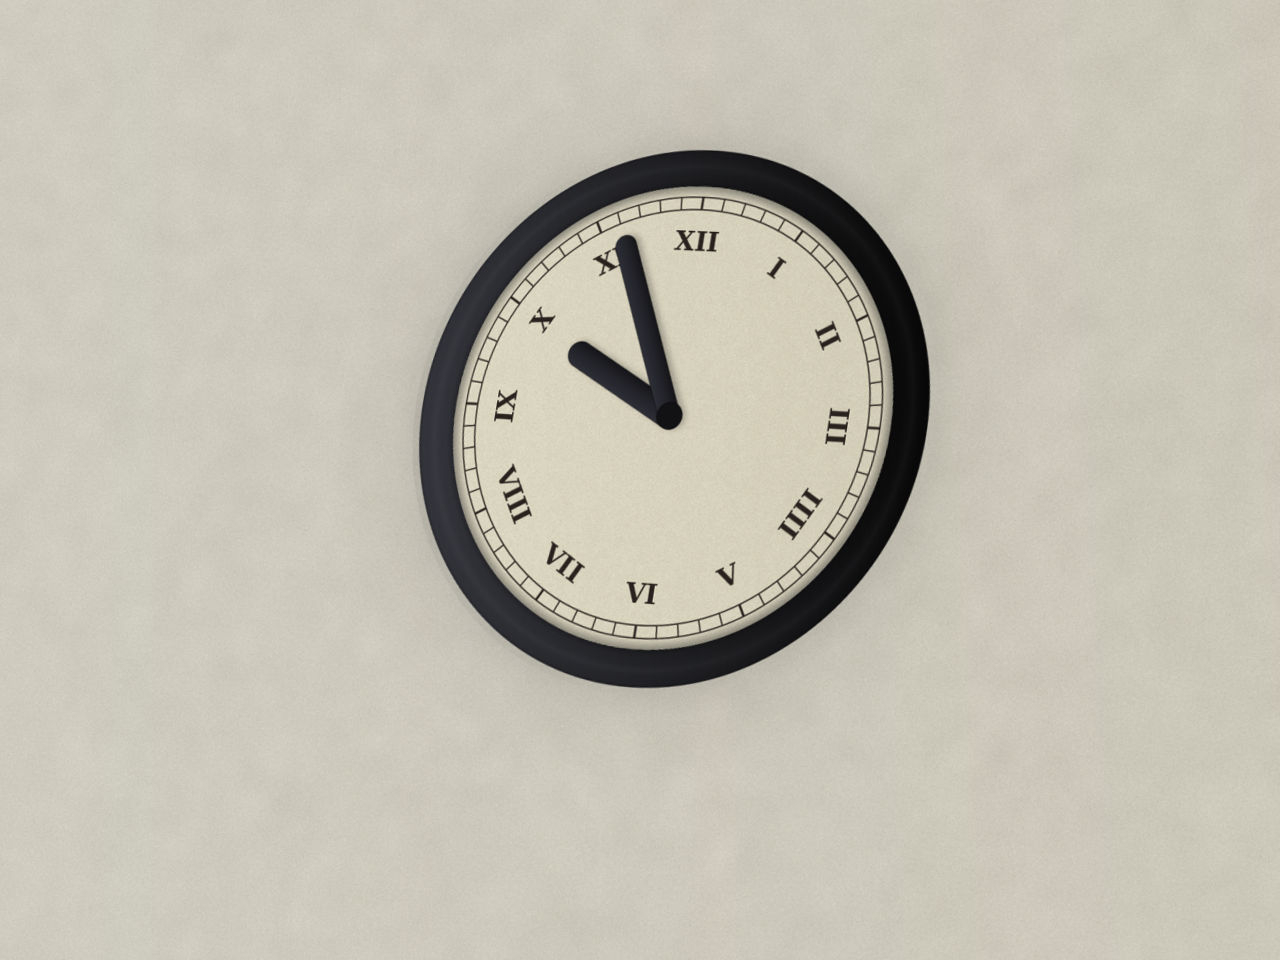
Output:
9 h 56 min
